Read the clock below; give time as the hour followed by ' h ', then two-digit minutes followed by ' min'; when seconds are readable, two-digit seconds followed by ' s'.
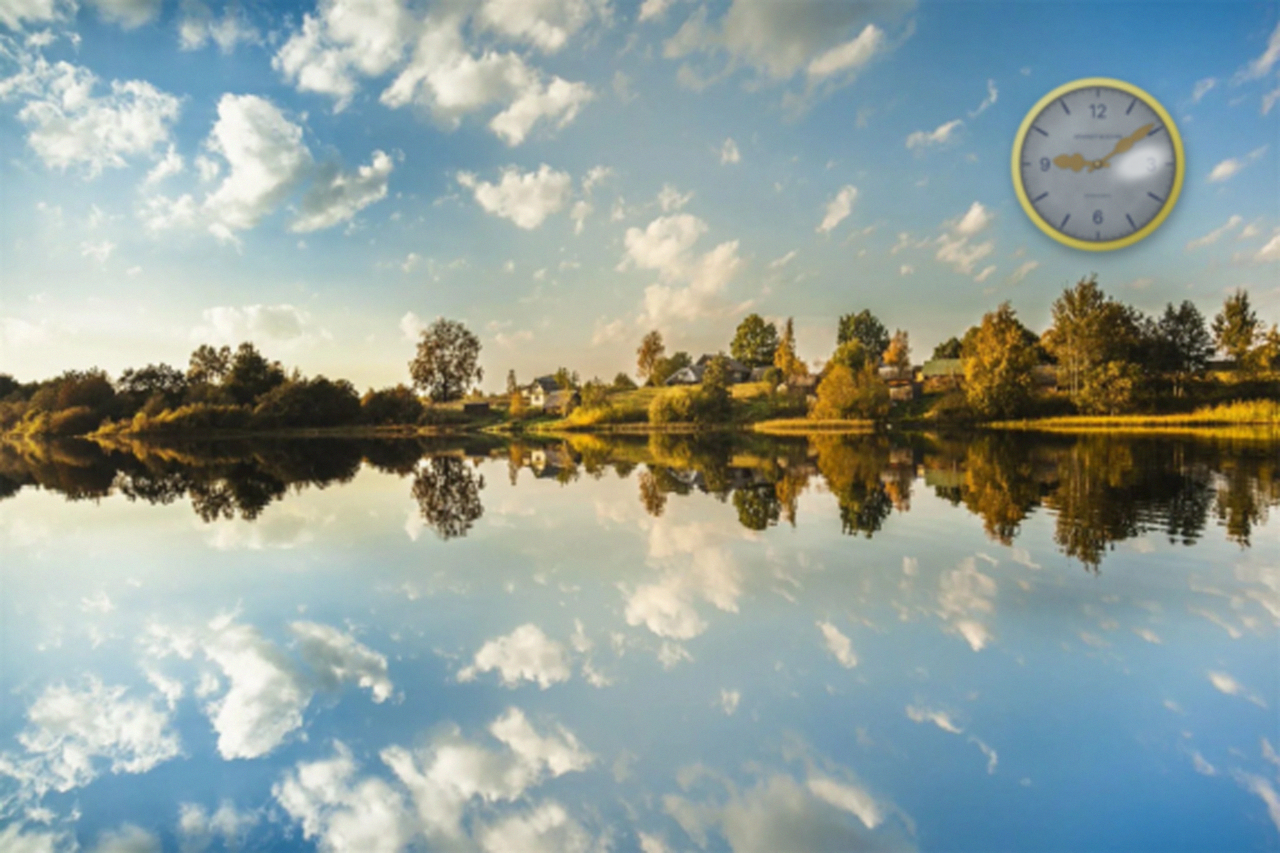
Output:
9 h 09 min
